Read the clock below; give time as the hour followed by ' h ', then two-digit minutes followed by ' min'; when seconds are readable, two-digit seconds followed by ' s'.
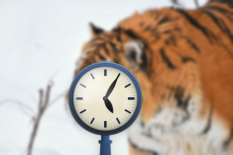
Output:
5 h 05 min
